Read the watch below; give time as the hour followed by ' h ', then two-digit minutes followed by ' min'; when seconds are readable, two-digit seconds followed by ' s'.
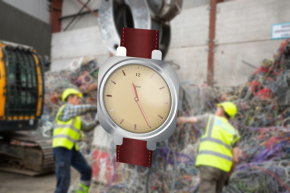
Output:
11 h 25 min
